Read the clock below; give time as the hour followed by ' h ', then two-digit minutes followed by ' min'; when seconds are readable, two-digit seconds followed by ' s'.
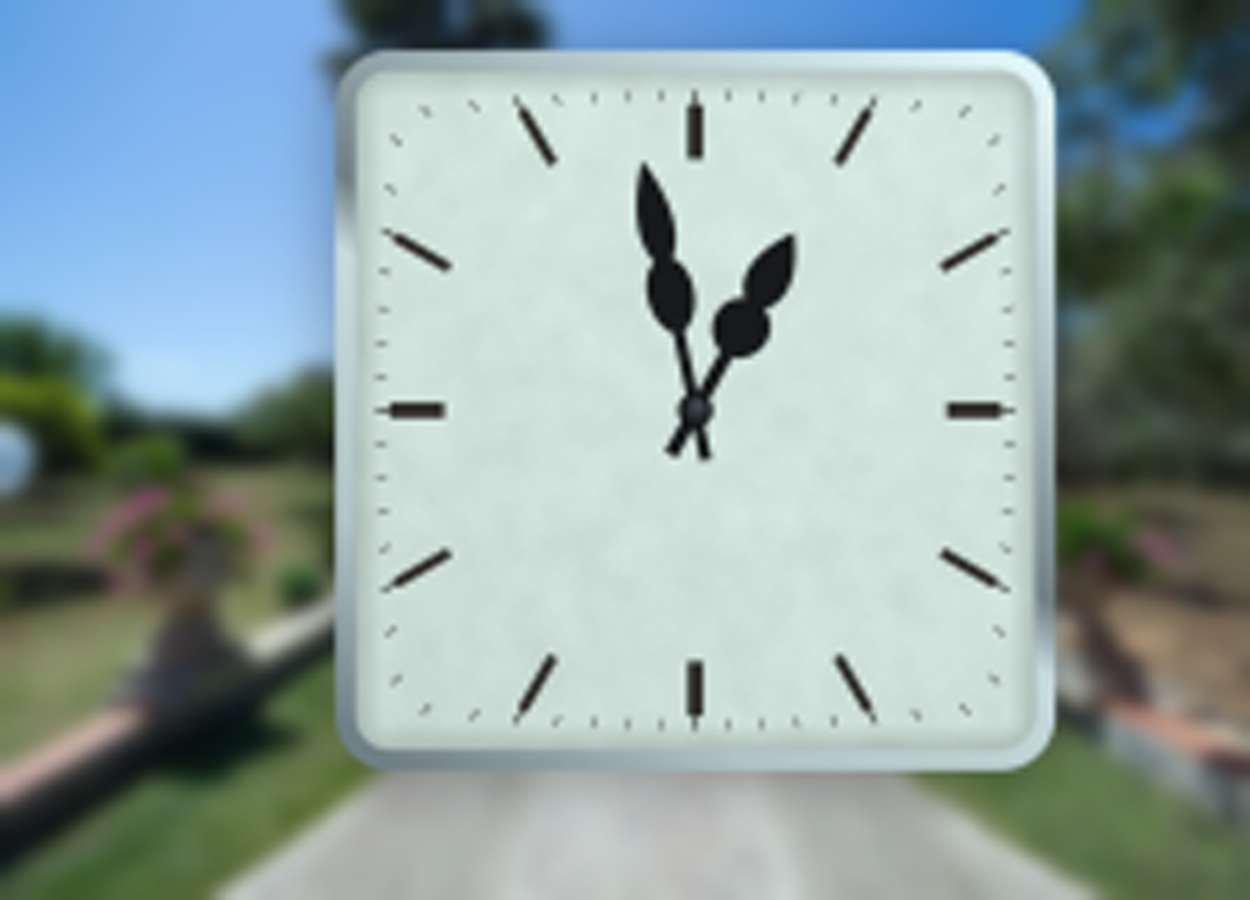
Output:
12 h 58 min
